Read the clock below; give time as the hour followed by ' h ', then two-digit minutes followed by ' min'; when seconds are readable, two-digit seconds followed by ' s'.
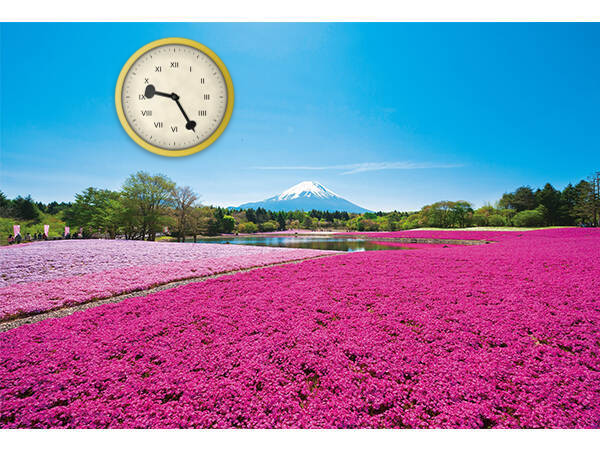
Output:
9 h 25 min
